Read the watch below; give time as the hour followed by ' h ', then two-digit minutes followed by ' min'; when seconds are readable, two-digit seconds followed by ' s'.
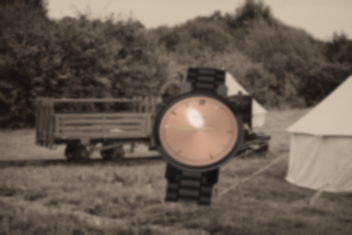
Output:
2 h 45 min
